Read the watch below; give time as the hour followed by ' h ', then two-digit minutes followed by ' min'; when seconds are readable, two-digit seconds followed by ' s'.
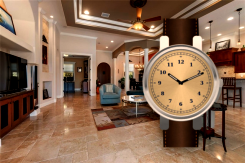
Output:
10 h 11 min
